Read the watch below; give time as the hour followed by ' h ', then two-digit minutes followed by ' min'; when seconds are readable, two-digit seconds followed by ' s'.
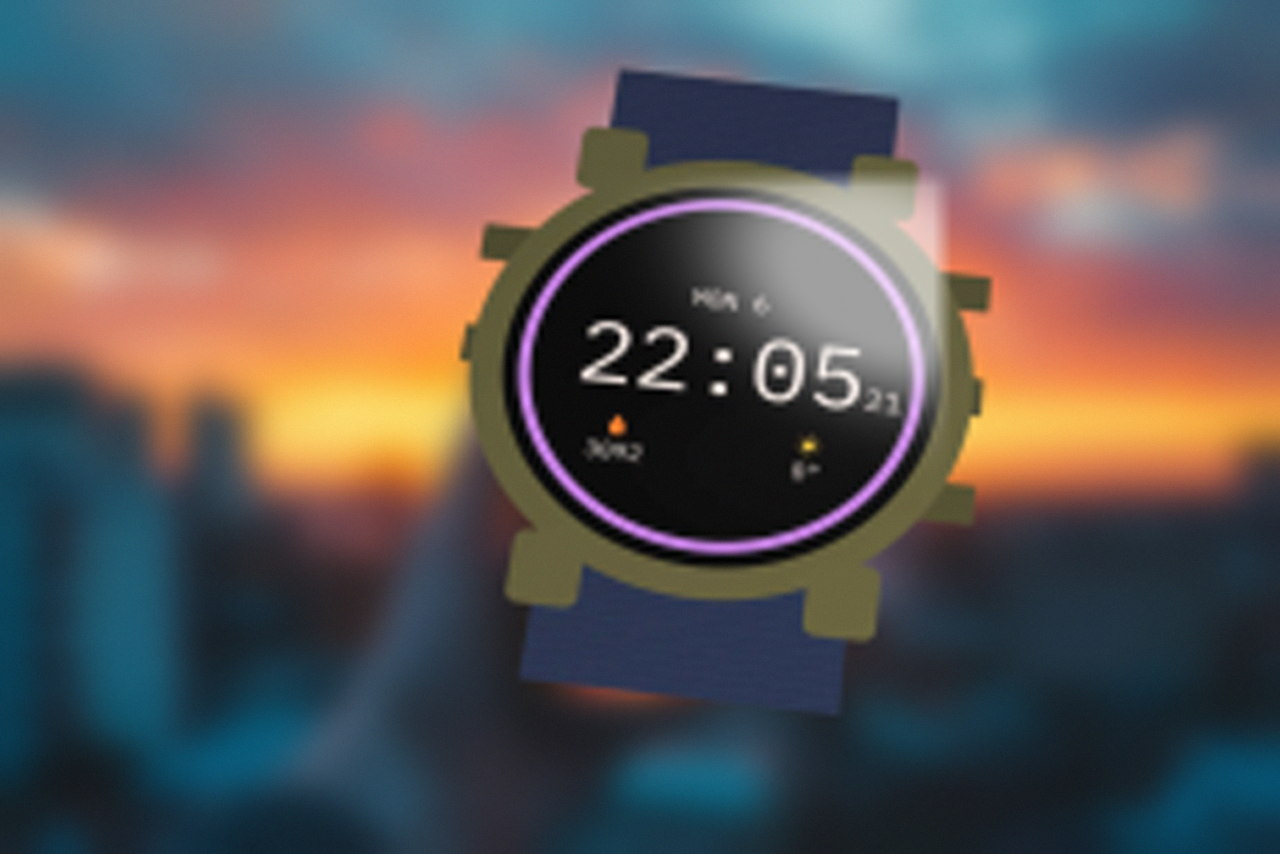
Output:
22 h 05 min
